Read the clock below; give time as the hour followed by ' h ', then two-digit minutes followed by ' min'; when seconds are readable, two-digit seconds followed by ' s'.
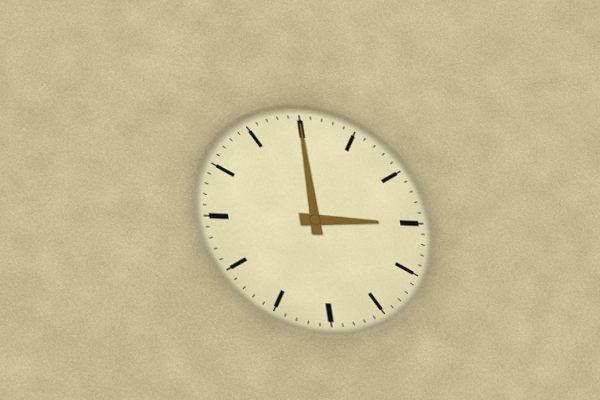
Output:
3 h 00 min
